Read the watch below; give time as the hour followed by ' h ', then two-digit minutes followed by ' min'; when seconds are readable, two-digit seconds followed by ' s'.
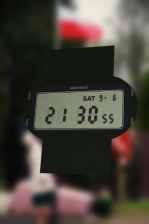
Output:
21 h 30 min 55 s
